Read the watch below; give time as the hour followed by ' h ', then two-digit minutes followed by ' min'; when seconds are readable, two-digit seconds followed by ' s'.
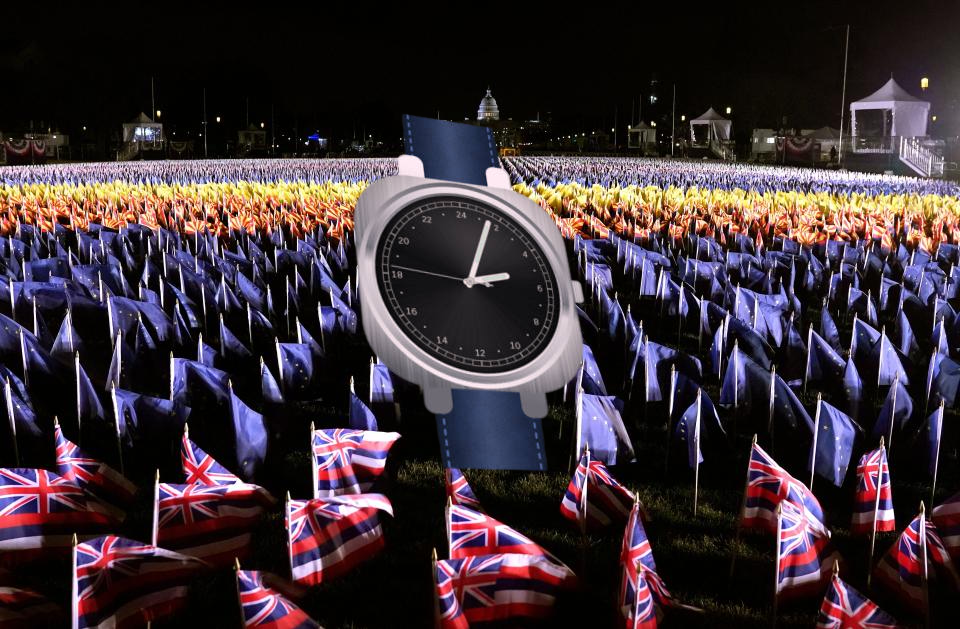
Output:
5 h 03 min 46 s
